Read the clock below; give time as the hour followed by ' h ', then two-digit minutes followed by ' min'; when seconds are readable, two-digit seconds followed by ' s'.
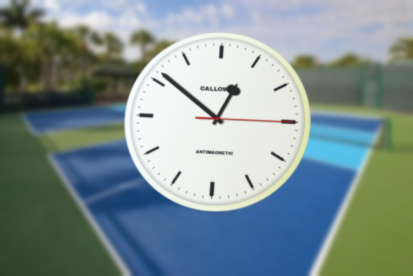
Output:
12 h 51 min 15 s
